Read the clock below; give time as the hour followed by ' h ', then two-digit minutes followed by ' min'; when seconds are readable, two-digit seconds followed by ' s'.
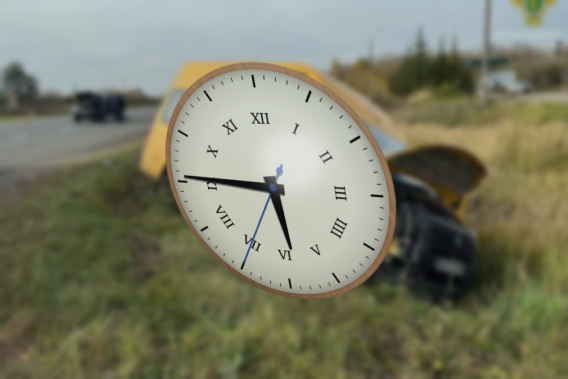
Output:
5 h 45 min 35 s
